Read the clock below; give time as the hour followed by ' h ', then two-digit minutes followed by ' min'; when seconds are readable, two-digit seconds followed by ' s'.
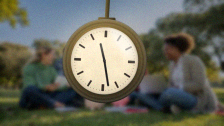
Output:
11 h 28 min
